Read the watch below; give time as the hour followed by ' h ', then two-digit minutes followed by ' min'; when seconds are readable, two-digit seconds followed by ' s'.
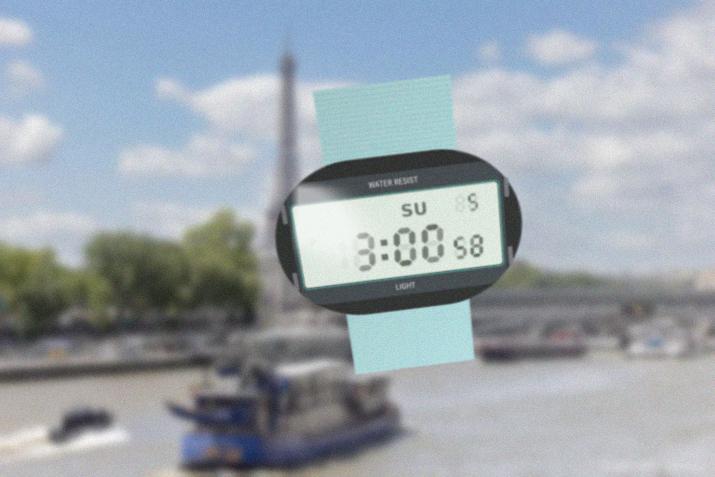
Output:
3 h 00 min 58 s
